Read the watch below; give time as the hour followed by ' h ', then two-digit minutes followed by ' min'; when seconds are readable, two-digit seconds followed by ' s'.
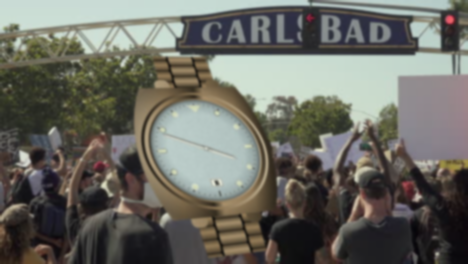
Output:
3 h 49 min
